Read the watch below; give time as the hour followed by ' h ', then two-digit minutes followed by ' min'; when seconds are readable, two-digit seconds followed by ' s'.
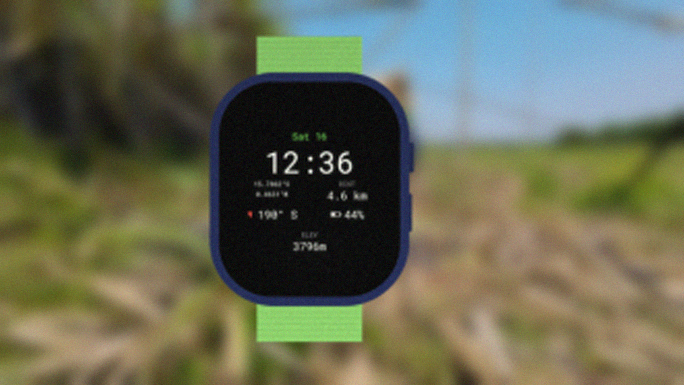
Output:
12 h 36 min
